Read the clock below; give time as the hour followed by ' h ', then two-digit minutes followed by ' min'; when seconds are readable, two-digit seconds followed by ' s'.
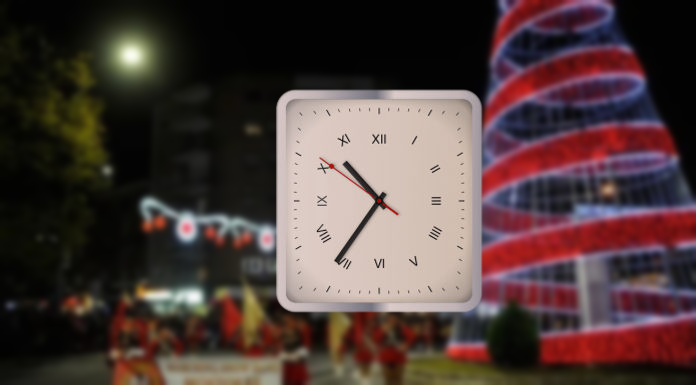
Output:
10 h 35 min 51 s
